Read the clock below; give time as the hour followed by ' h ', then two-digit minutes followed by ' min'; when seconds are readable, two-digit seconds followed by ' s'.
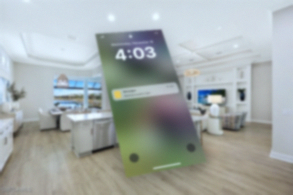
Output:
4 h 03 min
